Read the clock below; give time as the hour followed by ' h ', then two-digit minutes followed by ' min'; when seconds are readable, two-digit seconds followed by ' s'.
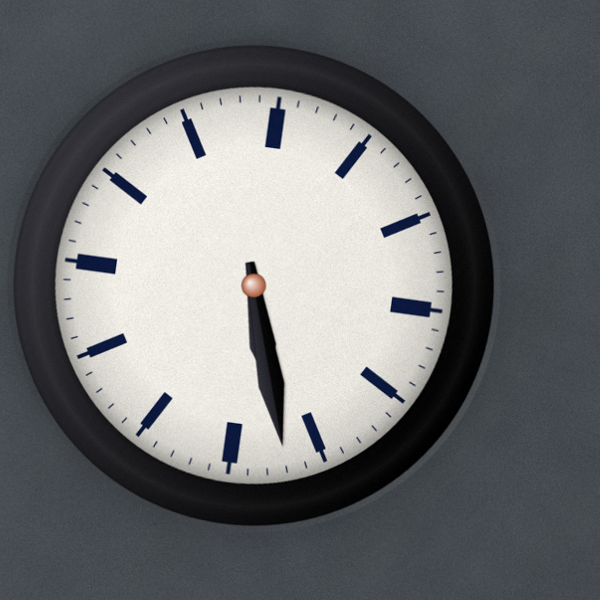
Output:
5 h 27 min
